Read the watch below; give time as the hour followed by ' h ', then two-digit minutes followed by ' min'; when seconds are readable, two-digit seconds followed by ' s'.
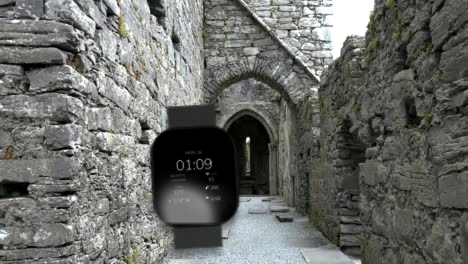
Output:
1 h 09 min
